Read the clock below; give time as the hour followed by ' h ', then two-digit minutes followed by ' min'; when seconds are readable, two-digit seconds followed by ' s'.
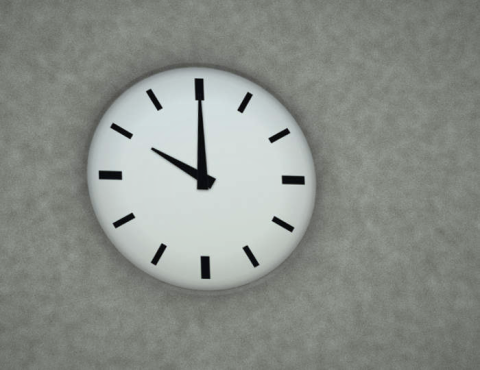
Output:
10 h 00 min
